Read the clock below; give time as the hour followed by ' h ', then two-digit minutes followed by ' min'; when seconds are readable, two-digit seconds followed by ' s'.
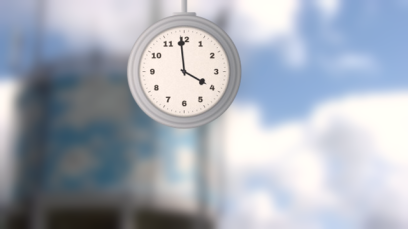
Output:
3 h 59 min
